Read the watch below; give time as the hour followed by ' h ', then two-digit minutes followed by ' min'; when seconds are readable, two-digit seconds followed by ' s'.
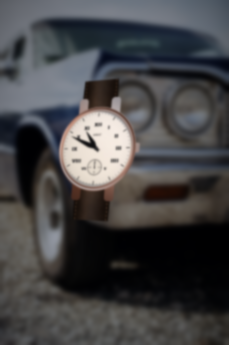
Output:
10 h 49 min
